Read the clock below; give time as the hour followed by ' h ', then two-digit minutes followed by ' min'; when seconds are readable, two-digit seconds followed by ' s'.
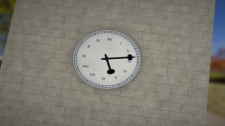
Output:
5 h 13 min
